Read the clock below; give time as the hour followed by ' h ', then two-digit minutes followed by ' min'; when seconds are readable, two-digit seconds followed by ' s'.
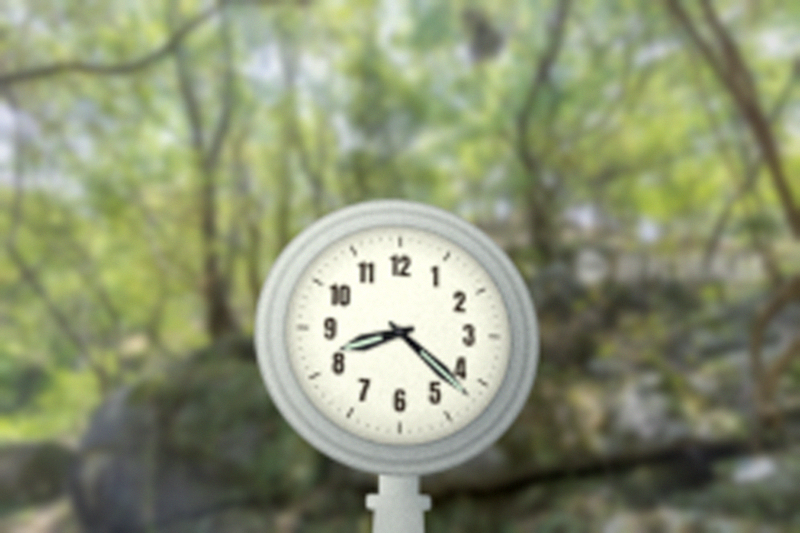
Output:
8 h 22 min
